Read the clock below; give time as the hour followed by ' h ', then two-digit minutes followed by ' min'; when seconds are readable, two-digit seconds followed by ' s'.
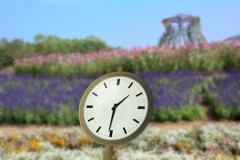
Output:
1 h 31 min
